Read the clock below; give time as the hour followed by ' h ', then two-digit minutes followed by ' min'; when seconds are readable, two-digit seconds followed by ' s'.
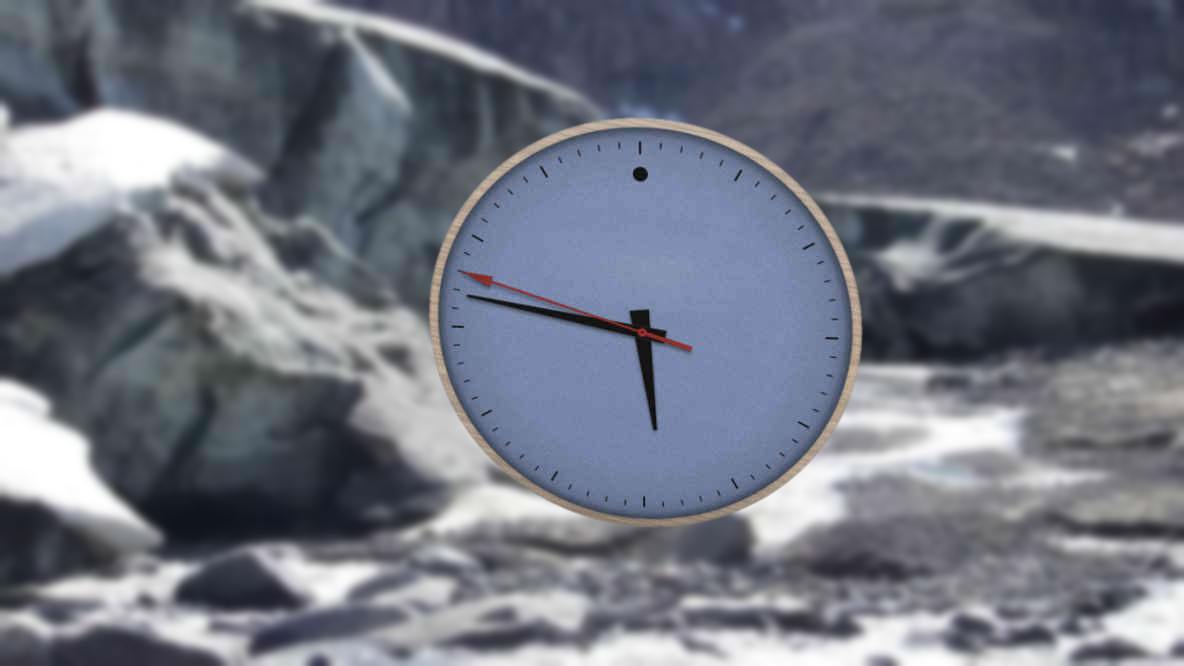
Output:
5 h 46 min 48 s
